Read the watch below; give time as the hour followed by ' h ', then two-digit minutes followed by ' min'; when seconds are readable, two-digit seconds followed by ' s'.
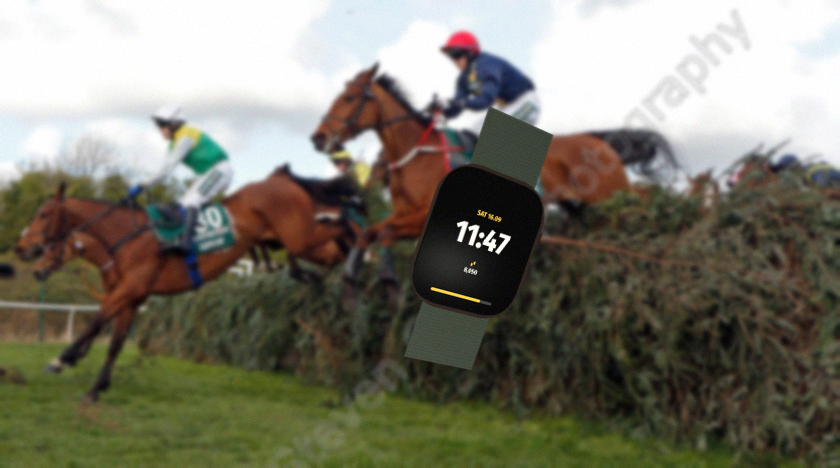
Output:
11 h 47 min
